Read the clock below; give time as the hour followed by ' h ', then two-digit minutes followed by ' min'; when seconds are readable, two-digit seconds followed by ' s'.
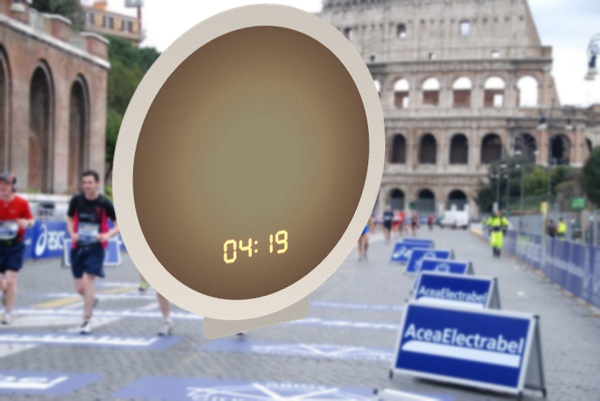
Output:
4 h 19 min
